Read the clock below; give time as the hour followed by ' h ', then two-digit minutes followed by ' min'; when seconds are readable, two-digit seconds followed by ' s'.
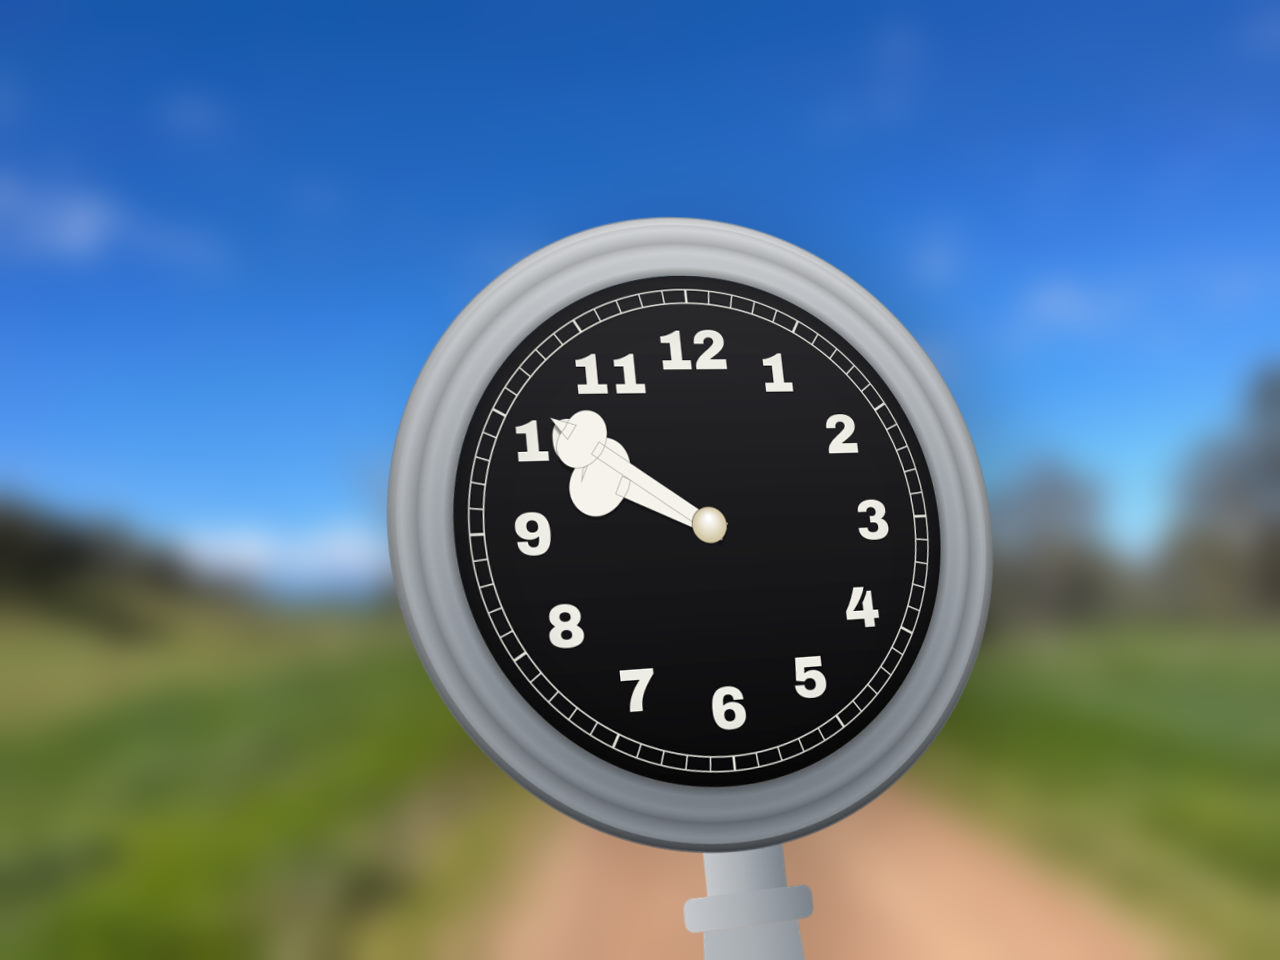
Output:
9 h 51 min
